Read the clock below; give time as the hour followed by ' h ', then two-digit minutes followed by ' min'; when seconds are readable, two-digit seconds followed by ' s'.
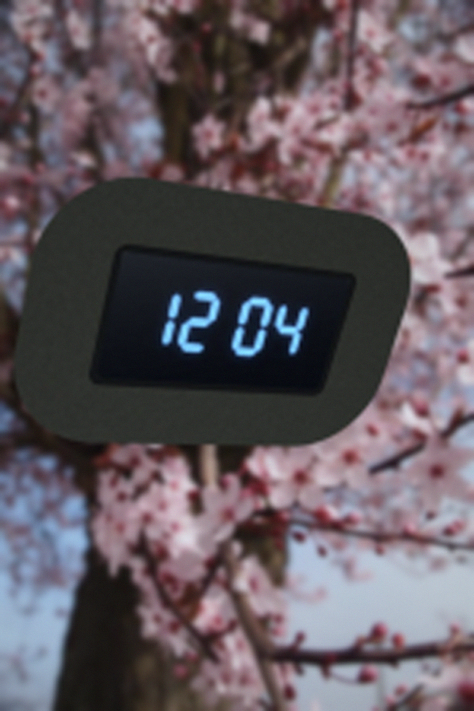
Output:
12 h 04 min
